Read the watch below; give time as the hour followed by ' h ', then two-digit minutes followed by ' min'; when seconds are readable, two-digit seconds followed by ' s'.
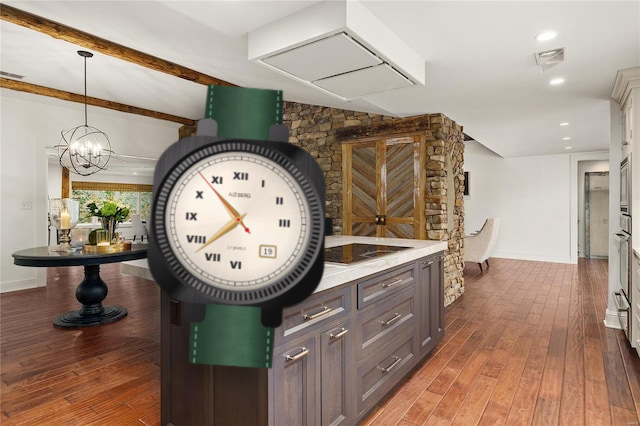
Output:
10 h 37 min 53 s
